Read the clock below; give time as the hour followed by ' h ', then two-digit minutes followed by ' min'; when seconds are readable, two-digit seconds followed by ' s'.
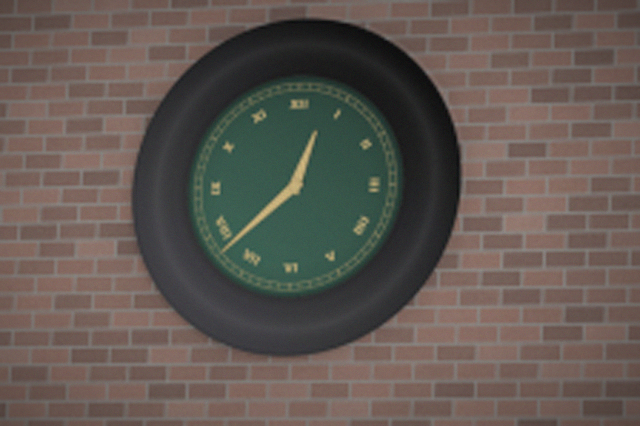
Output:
12 h 38 min
